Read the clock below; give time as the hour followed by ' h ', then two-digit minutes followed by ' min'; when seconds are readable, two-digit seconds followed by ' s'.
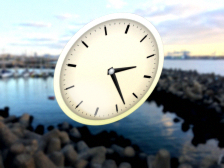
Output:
2 h 23 min
